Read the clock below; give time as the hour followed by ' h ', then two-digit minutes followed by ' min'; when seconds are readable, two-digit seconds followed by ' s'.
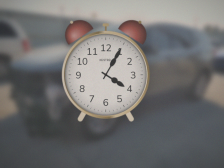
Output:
4 h 05 min
